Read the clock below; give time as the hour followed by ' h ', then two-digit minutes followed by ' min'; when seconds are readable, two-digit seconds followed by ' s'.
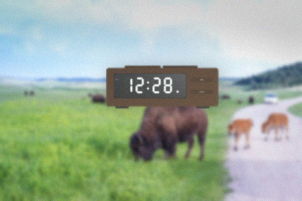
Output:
12 h 28 min
